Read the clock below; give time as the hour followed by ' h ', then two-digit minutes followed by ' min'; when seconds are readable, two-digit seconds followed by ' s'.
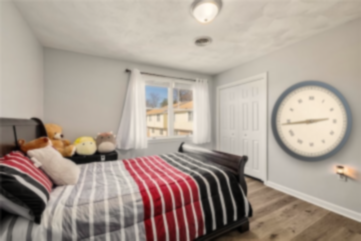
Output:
2 h 44 min
